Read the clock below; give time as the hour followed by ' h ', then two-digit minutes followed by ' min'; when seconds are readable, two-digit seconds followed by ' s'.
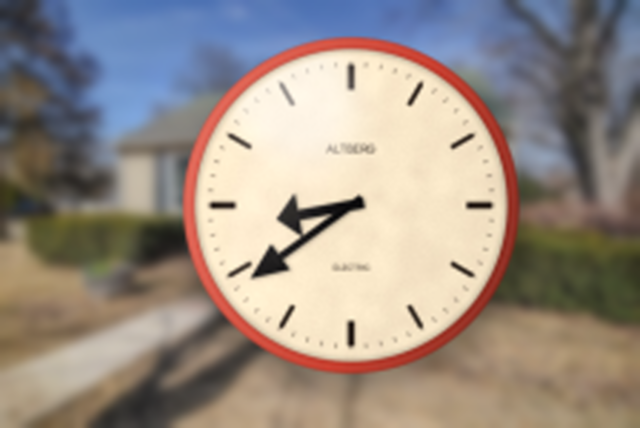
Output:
8 h 39 min
